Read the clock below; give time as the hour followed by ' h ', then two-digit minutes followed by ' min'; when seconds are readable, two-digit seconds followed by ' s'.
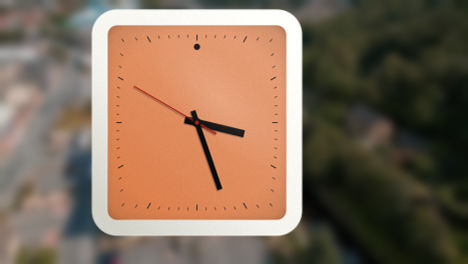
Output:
3 h 26 min 50 s
